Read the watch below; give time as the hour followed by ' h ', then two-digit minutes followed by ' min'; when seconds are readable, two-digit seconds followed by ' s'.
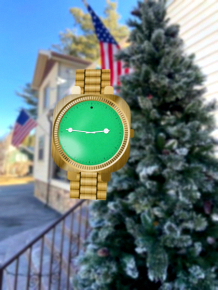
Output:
2 h 46 min
